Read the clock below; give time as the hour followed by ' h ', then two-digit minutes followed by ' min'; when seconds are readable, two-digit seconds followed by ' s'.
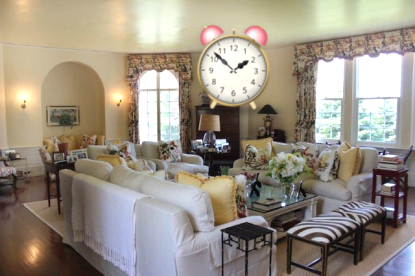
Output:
1 h 52 min
